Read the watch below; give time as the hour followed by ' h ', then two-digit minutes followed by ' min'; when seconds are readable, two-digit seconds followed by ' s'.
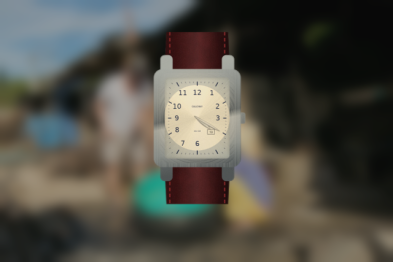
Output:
4 h 20 min
